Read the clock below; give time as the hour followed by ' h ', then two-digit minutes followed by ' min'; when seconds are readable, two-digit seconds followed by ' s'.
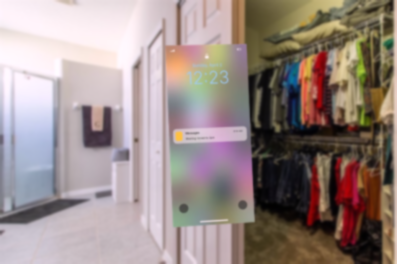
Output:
12 h 23 min
